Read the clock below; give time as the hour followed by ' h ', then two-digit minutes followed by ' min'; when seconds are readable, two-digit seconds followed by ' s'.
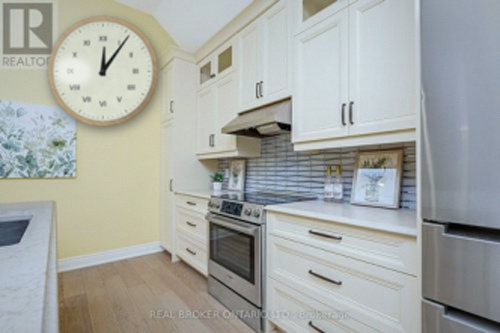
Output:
12 h 06 min
